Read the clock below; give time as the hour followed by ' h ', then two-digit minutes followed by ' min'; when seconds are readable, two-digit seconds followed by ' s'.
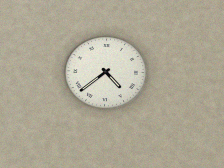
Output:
4 h 38 min
